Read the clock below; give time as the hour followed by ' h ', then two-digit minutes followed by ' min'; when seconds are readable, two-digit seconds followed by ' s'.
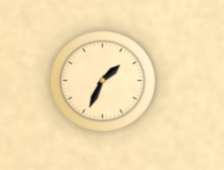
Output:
1 h 34 min
